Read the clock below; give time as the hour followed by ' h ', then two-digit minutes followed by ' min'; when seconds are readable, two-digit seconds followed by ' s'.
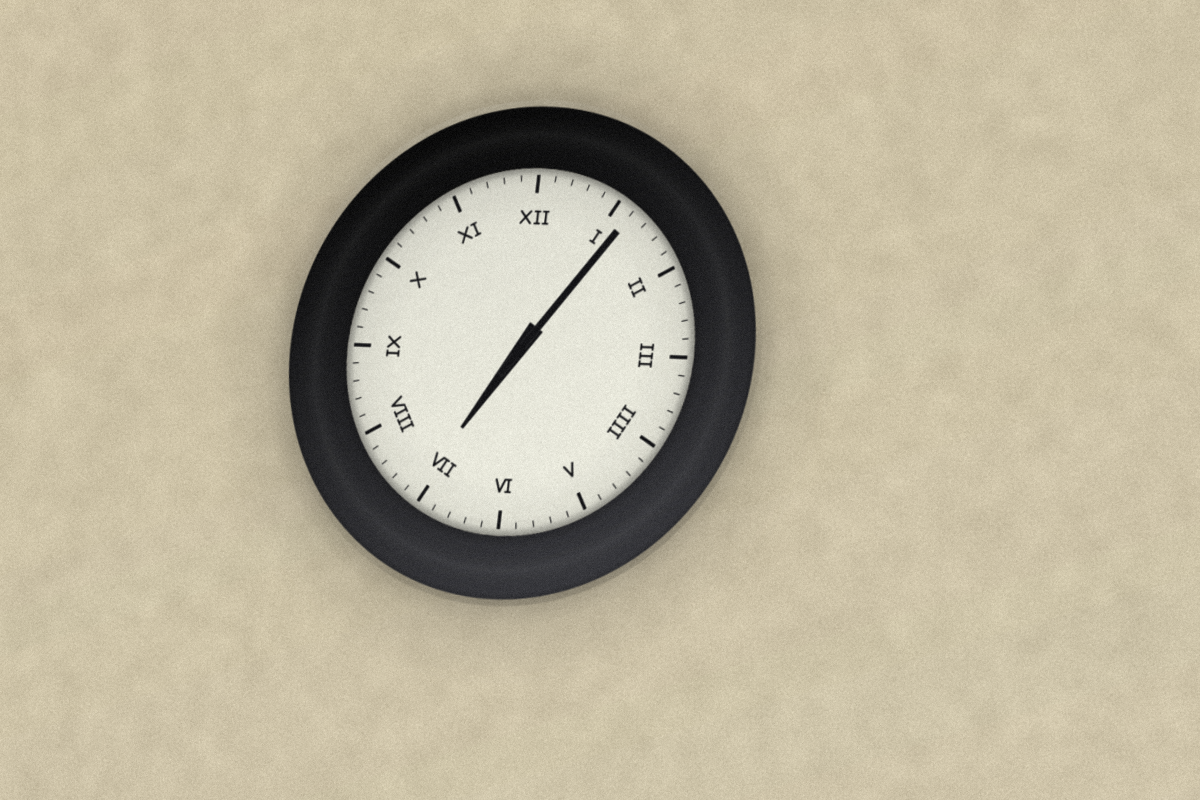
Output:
7 h 06 min
